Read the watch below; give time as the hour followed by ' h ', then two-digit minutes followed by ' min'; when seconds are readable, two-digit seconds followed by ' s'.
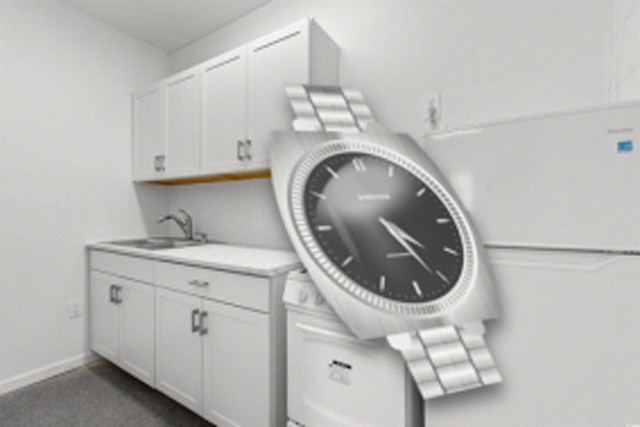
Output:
4 h 26 min
